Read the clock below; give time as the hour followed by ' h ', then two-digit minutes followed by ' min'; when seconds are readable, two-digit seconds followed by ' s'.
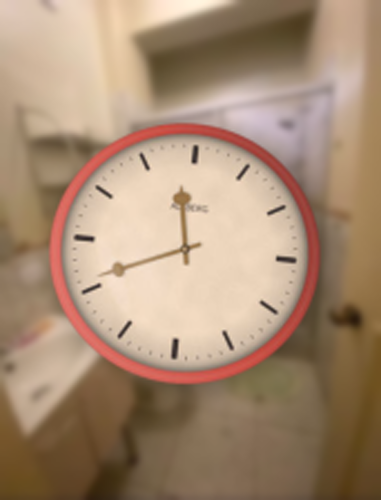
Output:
11 h 41 min
